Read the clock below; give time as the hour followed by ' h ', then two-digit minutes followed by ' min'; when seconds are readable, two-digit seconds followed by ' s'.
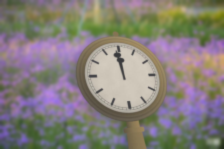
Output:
11 h 59 min
